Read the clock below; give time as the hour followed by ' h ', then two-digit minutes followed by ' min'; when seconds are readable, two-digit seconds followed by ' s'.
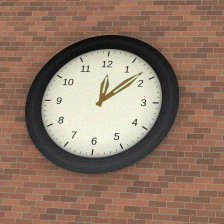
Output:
12 h 08 min
